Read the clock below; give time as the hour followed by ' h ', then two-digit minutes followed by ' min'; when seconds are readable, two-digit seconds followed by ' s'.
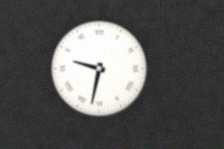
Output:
9 h 32 min
